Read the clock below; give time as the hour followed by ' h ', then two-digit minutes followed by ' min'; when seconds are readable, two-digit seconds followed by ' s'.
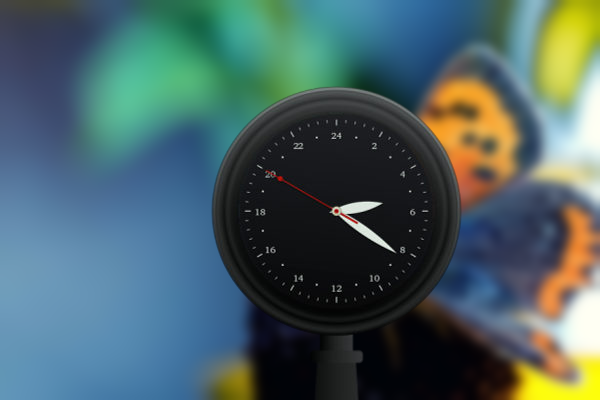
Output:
5 h 20 min 50 s
